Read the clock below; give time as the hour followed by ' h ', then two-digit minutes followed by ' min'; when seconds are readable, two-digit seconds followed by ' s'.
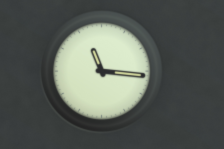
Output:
11 h 16 min
